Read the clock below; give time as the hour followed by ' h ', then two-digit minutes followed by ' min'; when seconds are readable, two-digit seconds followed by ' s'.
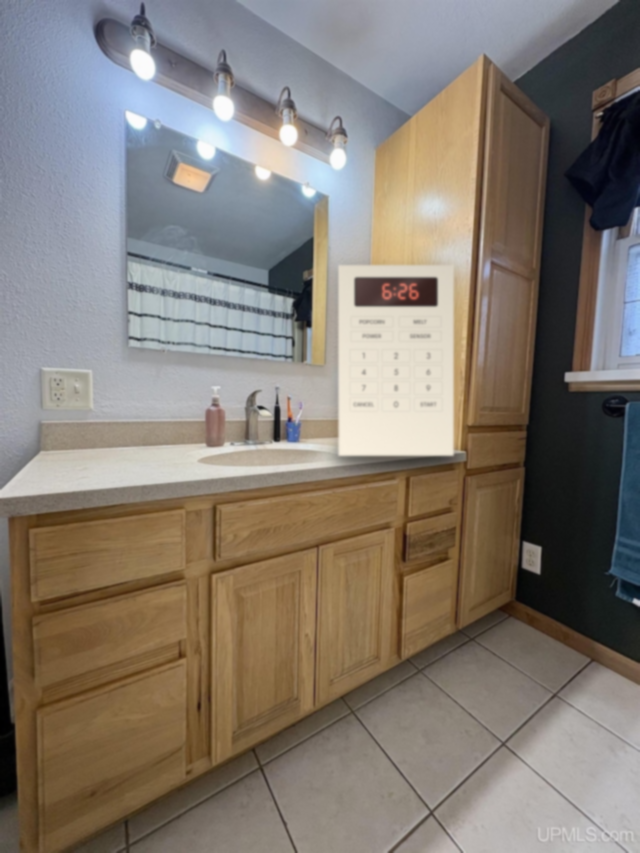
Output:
6 h 26 min
